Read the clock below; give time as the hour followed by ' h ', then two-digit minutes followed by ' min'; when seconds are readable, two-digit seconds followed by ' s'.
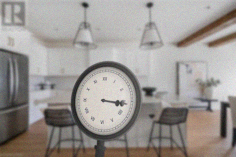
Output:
3 h 16 min
